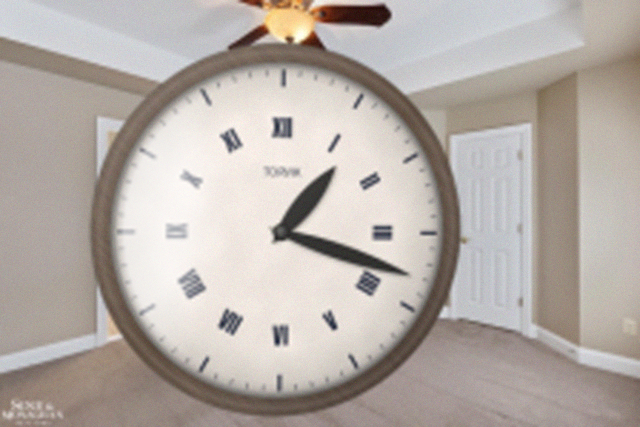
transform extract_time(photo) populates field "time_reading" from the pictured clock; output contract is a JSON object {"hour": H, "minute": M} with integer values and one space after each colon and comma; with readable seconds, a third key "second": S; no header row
{"hour": 1, "minute": 18}
